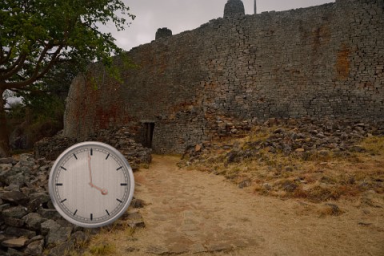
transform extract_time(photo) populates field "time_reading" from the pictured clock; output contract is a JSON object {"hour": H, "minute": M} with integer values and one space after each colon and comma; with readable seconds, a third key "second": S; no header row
{"hour": 3, "minute": 59}
